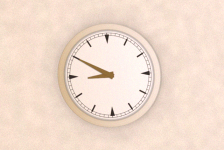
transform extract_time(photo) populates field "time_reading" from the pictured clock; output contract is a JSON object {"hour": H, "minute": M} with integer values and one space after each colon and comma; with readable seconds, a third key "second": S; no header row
{"hour": 8, "minute": 50}
